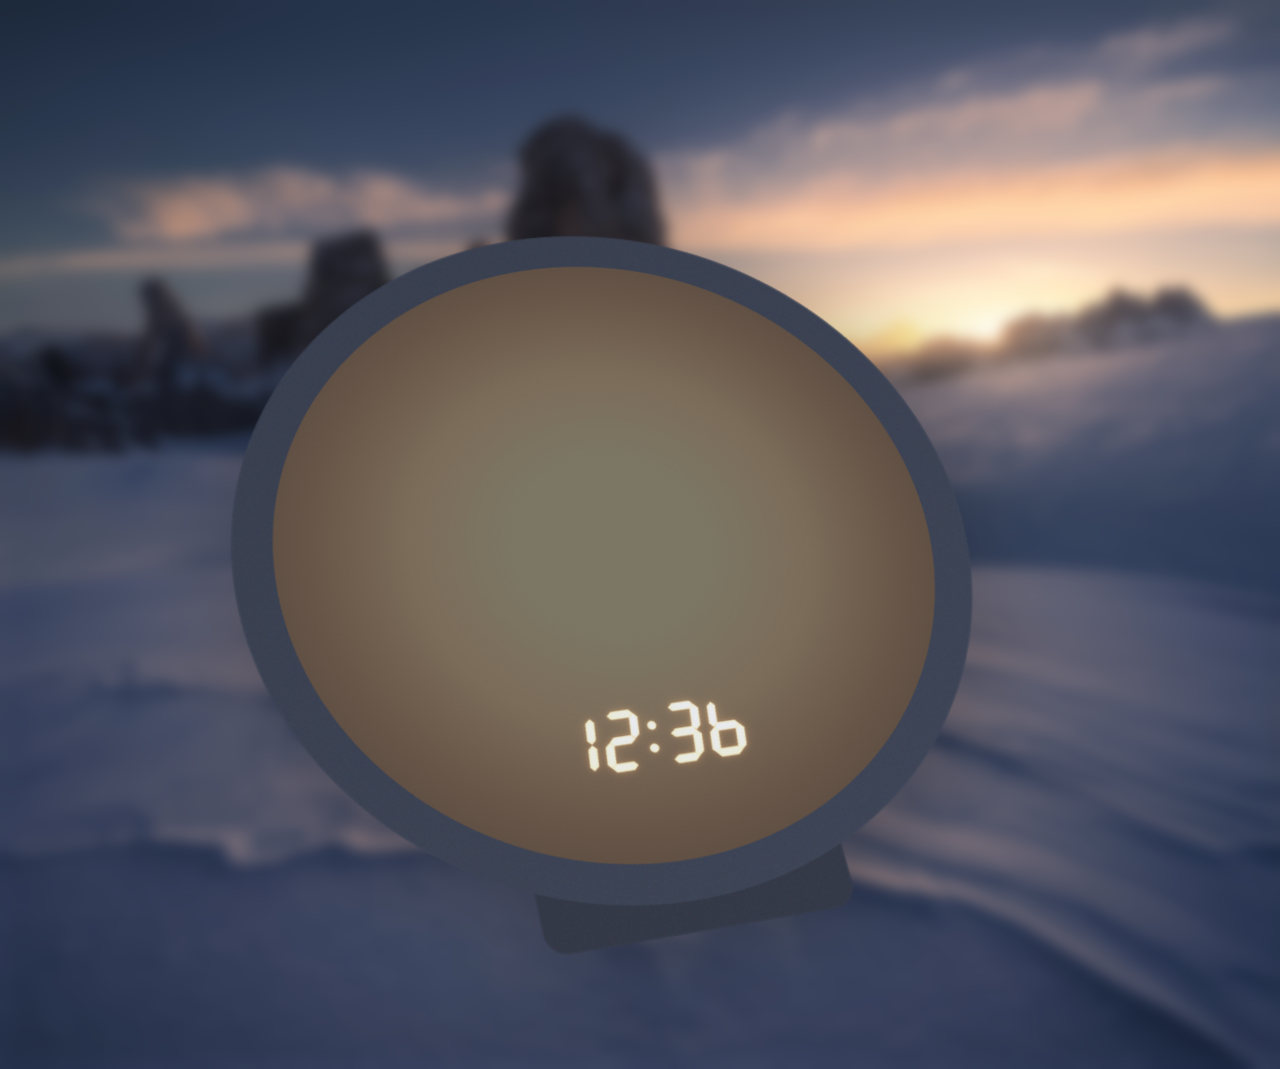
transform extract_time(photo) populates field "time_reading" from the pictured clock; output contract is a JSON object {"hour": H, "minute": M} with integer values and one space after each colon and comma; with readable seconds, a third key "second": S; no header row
{"hour": 12, "minute": 36}
